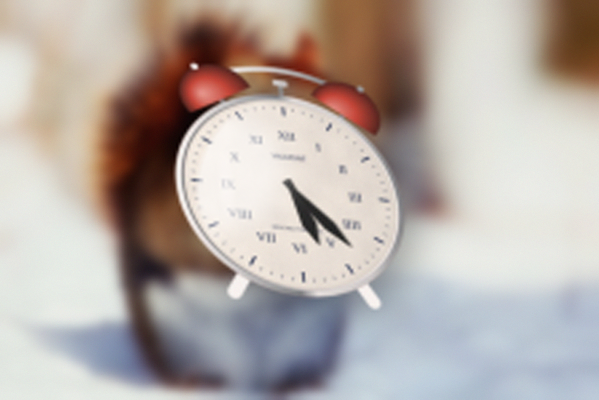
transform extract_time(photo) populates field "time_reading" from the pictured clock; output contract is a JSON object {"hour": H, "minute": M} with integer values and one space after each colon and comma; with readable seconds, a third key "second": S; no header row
{"hour": 5, "minute": 23}
